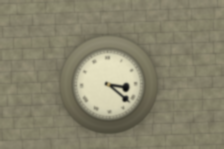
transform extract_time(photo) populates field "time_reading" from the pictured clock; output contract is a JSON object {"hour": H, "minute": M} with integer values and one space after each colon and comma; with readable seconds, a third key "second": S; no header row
{"hour": 3, "minute": 22}
